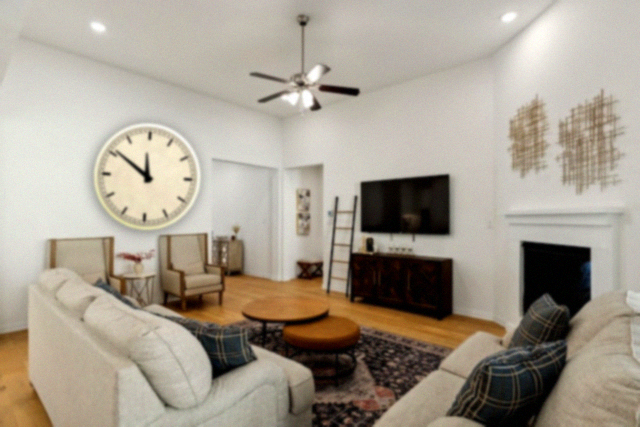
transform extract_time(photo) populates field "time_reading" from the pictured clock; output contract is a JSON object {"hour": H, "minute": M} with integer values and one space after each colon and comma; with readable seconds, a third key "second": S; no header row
{"hour": 11, "minute": 51}
